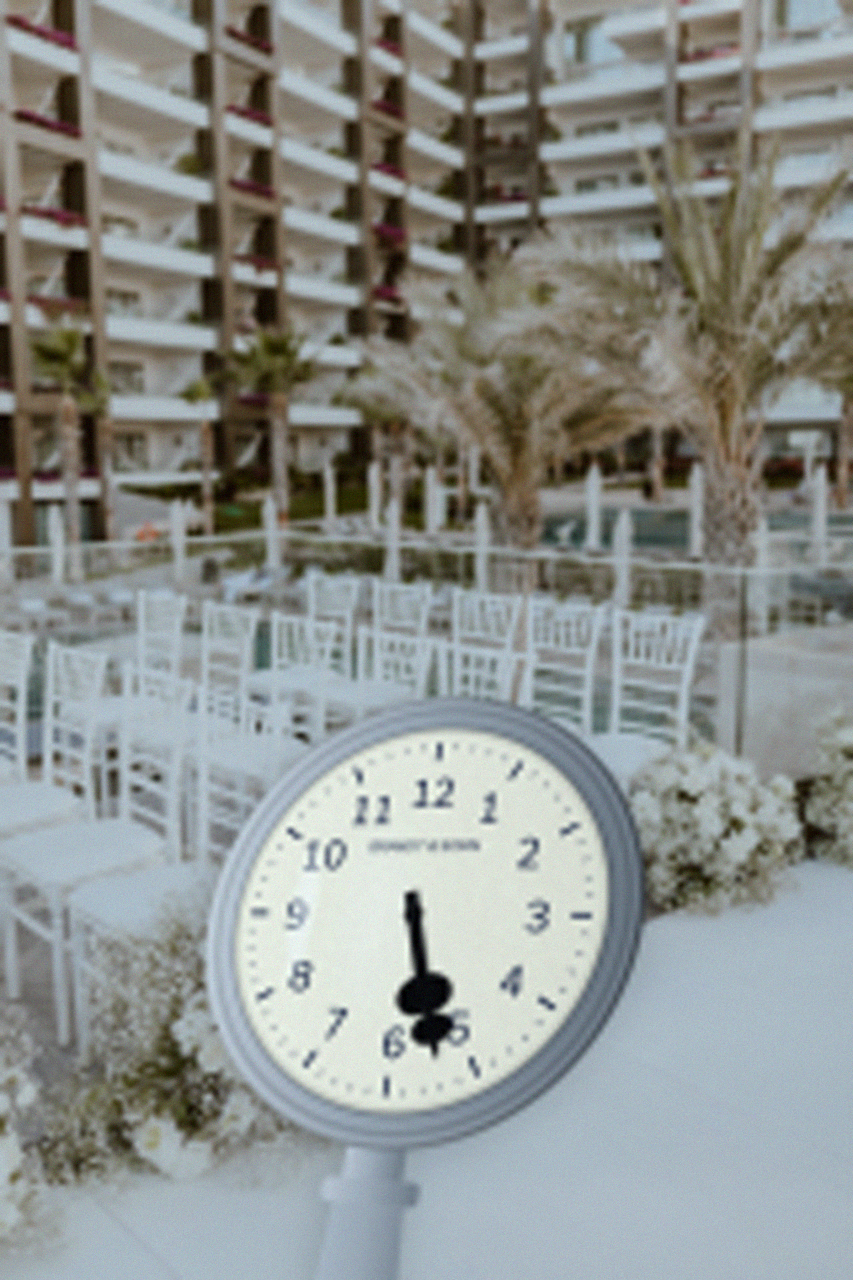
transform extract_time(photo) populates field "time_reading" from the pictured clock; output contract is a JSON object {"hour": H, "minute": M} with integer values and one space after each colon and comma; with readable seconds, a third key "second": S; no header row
{"hour": 5, "minute": 27}
